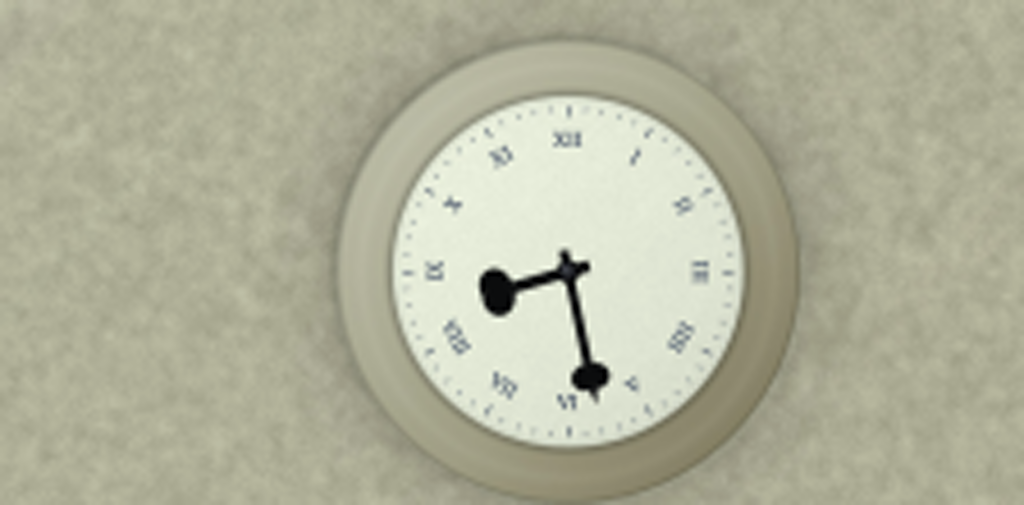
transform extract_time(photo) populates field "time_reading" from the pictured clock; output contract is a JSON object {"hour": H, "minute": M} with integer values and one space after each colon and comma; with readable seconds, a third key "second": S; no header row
{"hour": 8, "minute": 28}
